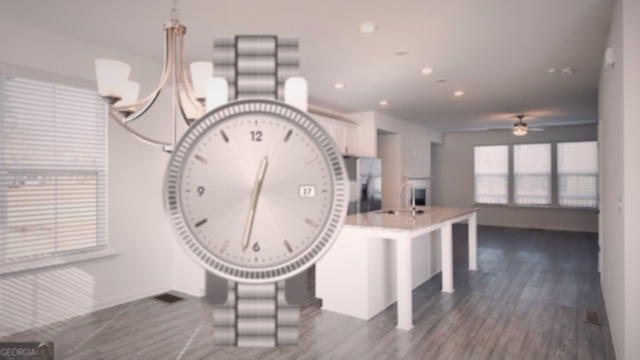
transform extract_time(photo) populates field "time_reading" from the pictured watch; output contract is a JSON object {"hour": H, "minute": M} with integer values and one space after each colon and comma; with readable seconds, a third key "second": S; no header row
{"hour": 12, "minute": 32}
